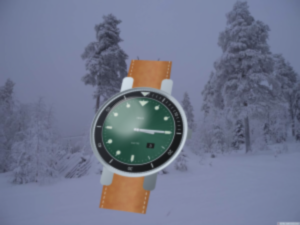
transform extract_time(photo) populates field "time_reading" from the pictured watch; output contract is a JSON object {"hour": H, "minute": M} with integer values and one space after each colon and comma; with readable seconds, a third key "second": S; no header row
{"hour": 3, "minute": 15}
